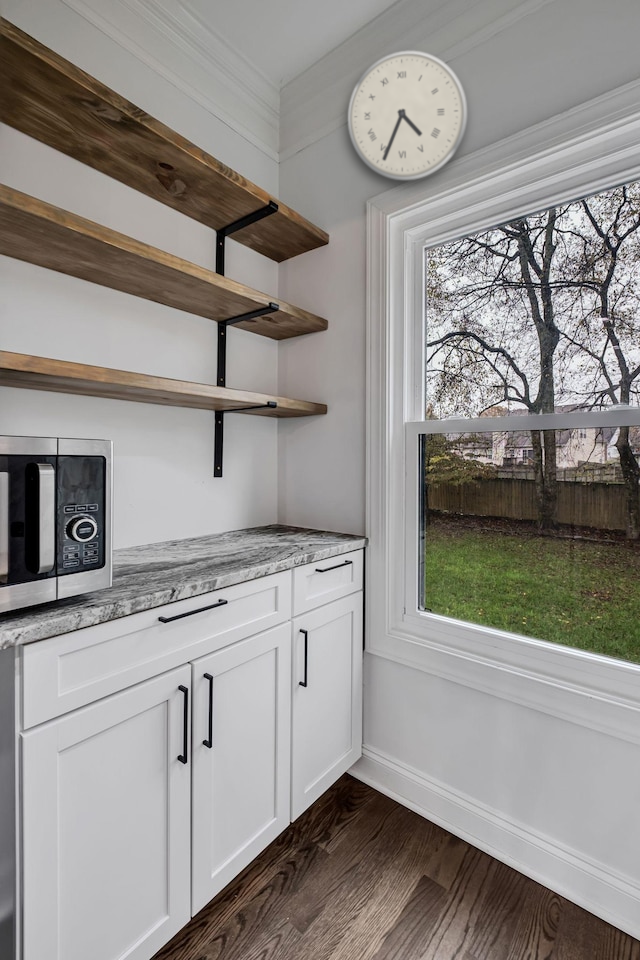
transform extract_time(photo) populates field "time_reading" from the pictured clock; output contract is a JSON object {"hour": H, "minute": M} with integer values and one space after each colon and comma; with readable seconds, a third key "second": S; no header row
{"hour": 4, "minute": 34}
